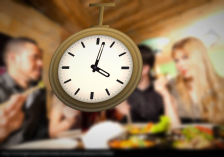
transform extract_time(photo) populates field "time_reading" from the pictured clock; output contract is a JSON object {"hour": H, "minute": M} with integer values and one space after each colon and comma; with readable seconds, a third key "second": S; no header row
{"hour": 4, "minute": 2}
